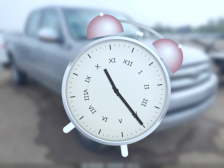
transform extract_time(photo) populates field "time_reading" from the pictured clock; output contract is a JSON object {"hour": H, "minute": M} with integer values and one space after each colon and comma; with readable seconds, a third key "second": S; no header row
{"hour": 10, "minute": 20}
